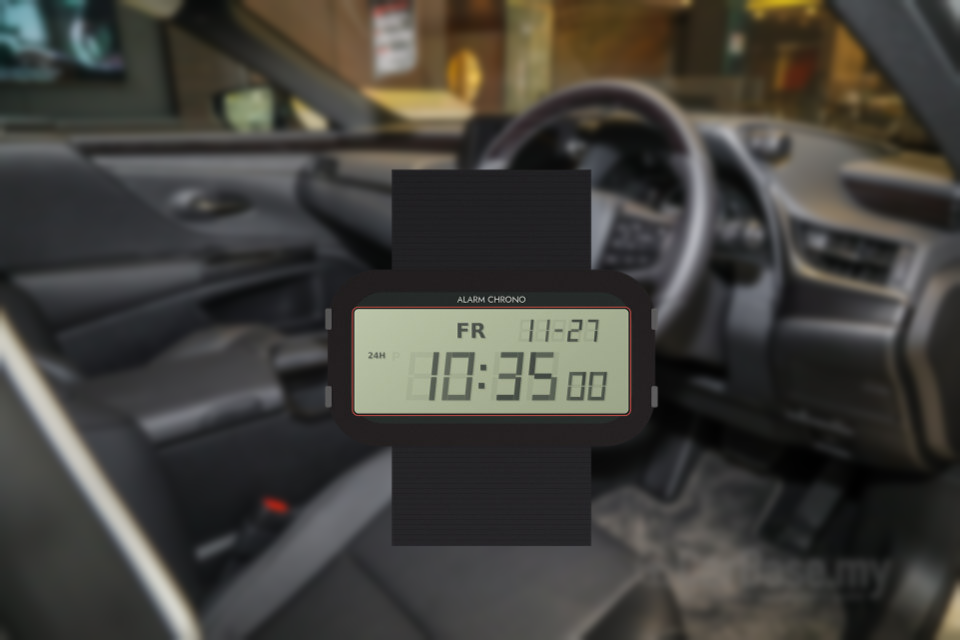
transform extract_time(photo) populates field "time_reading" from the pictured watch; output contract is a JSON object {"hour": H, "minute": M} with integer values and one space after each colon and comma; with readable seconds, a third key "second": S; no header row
{"hour": 10, "minute": 35, "second": 0}
